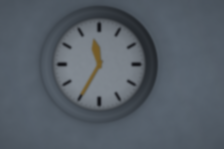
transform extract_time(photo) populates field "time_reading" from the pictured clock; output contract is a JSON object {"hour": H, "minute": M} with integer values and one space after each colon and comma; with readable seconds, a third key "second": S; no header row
{"hour": 11, "minute": 35}
